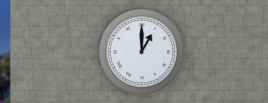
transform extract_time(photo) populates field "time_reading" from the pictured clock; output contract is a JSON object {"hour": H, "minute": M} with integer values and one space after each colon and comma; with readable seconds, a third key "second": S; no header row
{"hour": 1, "minute": 0}
